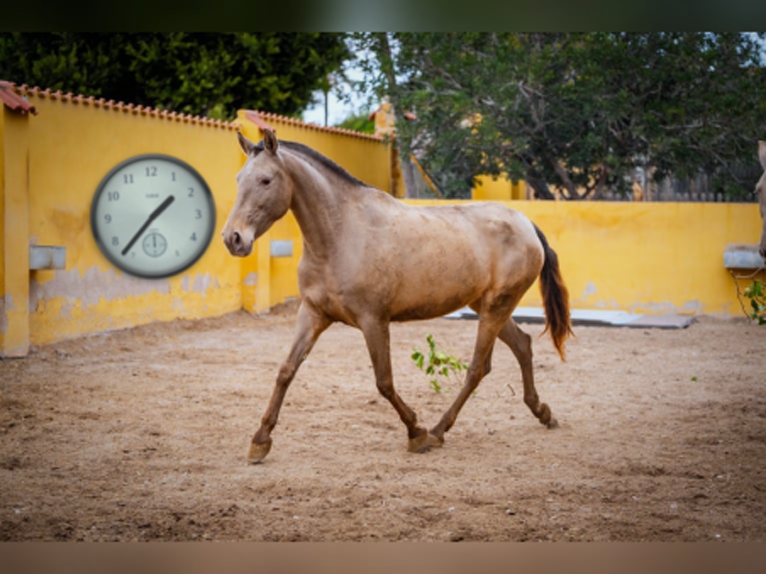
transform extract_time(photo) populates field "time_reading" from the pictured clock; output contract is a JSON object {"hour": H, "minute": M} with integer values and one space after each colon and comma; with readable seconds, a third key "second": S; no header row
{"hour": 1, "minute": 37}
